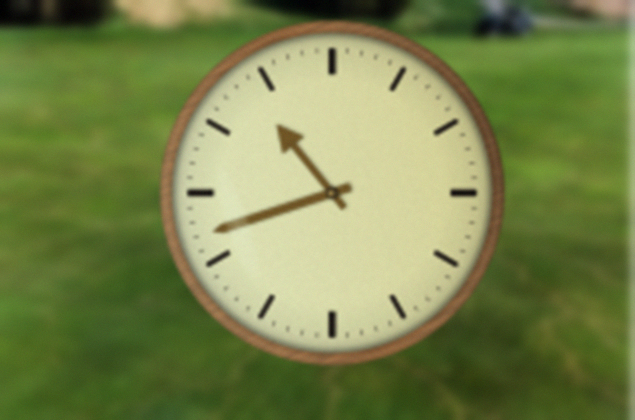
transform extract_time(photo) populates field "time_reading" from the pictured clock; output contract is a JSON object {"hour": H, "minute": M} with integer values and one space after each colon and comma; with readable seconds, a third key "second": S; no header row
{"hour": 10, "minute": 42}
